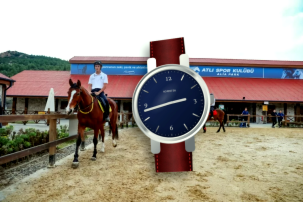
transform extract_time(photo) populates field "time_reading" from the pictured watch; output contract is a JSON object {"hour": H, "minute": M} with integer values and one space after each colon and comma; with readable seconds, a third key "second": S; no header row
{"hour": 2, "minute": 43}
